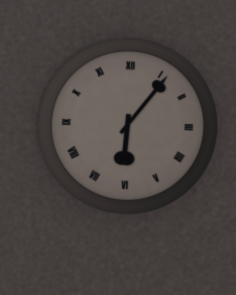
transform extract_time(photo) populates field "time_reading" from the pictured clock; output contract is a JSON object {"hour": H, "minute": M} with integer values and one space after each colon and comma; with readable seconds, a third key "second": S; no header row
{"hour": 6, "minute": 6}
